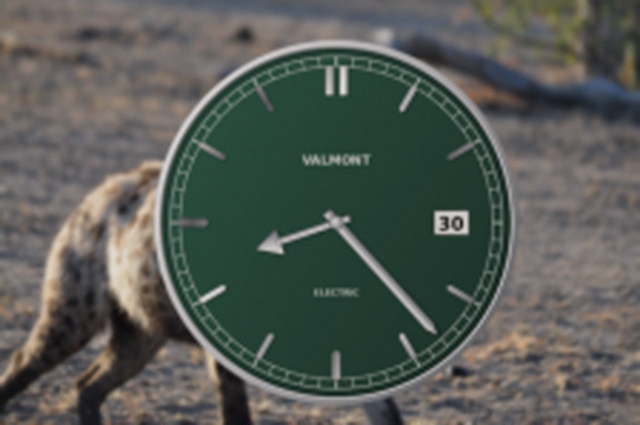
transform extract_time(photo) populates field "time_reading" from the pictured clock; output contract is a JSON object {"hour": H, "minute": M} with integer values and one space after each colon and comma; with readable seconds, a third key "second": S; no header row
{"hour": 8, "minute": 23}
